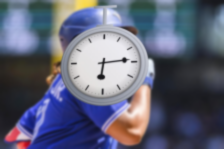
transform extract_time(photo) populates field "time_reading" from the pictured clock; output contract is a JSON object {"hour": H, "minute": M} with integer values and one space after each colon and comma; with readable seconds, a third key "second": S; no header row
{"hour": 6, "minute": 14}
